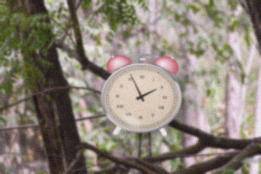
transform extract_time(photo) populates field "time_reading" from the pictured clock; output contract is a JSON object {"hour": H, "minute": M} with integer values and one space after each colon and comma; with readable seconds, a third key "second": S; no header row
{"hour": 1, "minute": 56}
